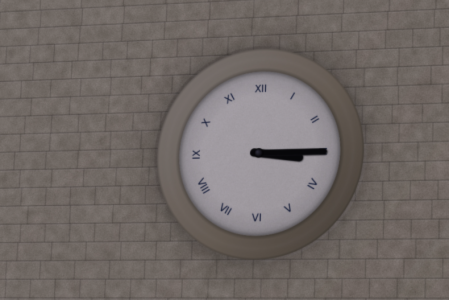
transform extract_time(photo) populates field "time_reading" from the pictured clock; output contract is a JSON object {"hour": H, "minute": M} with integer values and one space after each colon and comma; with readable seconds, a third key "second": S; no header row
{"hour": 3, "minute": 15}
